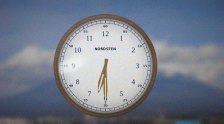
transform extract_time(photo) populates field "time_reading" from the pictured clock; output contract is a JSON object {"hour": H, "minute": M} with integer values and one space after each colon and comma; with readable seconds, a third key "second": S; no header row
{"hour": 6, "minute": 30}
